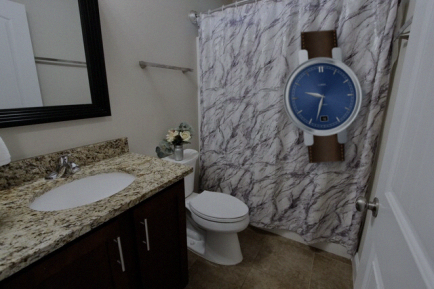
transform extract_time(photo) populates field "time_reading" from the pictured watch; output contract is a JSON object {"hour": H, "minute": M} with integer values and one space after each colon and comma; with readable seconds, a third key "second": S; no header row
{"hour": 9, "minute": 33}
